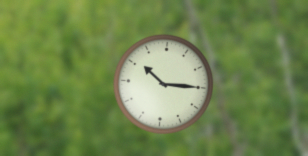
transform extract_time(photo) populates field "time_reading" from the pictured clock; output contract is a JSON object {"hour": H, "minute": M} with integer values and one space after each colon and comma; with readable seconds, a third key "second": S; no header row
{"hour": 10, "minute": 15}
